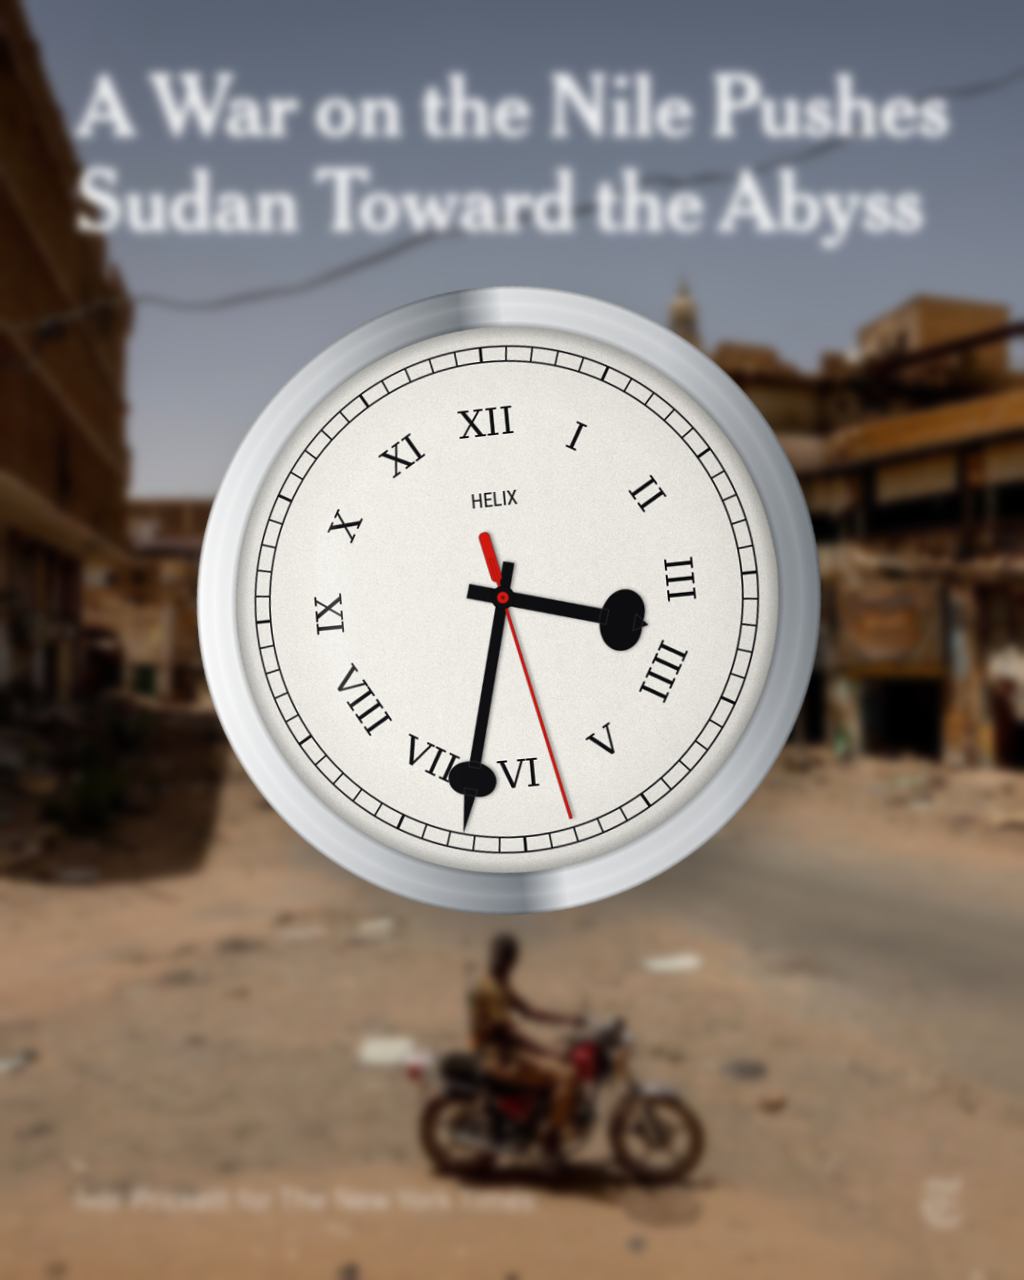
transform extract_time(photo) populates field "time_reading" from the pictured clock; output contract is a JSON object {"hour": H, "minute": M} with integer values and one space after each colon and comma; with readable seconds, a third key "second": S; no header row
{"hour": 3, "minute": 32, "second": 28}
